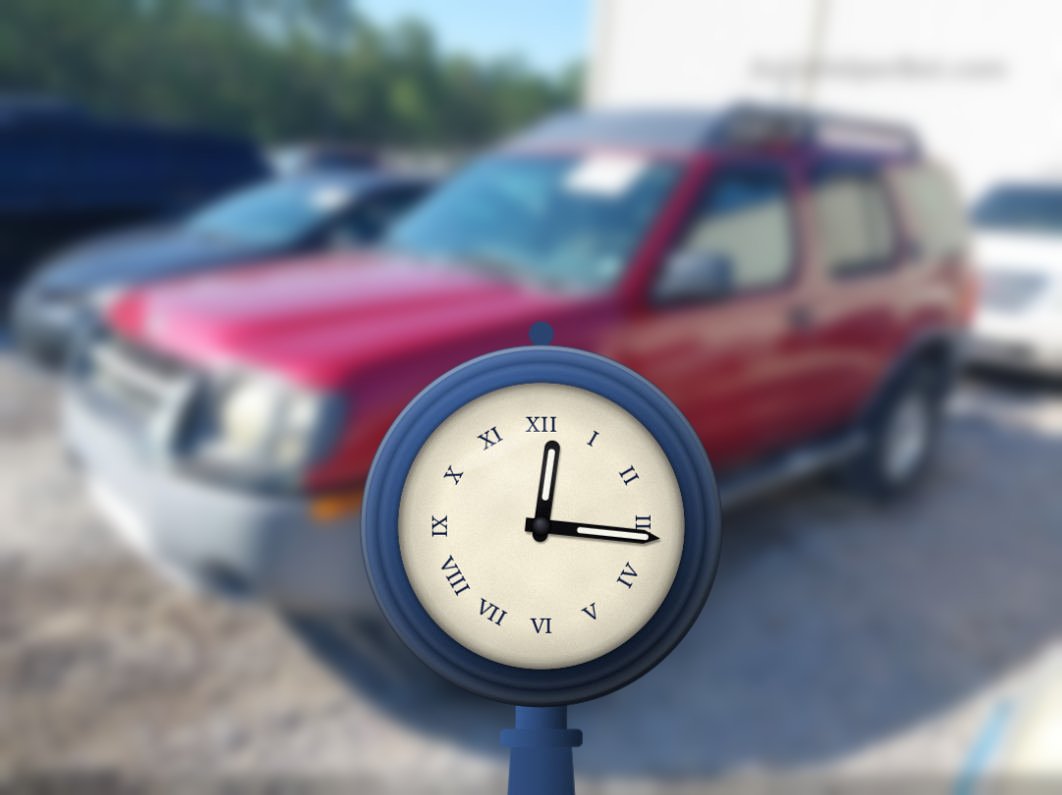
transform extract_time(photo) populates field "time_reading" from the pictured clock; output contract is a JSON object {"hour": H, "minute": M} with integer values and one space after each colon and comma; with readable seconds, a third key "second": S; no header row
{"hour": 12, "minute": 16}
